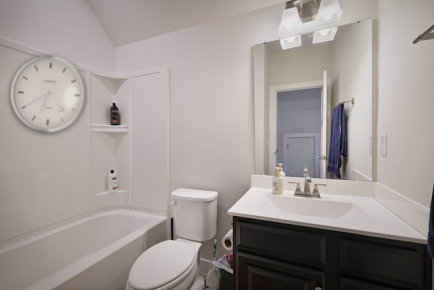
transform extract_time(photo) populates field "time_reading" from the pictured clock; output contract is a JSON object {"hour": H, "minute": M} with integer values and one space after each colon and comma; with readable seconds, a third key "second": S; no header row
{"hour": 6, "minute": 40}
